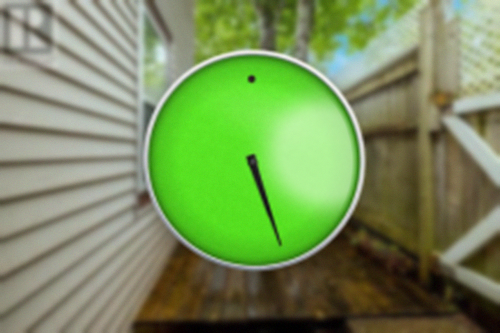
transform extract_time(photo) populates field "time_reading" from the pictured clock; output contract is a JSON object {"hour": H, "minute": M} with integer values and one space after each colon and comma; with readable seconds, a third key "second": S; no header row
{"hour": 5, "minute": 27}
